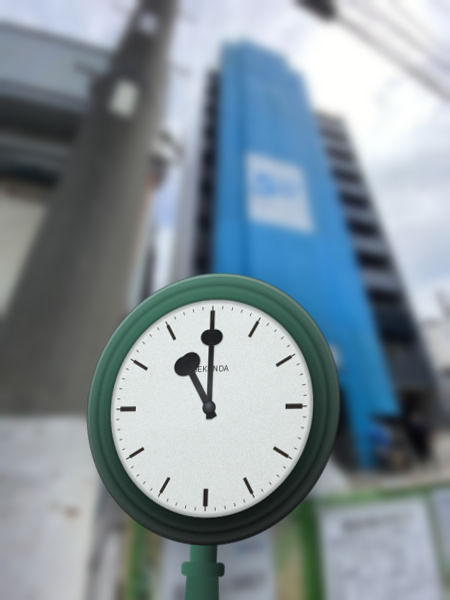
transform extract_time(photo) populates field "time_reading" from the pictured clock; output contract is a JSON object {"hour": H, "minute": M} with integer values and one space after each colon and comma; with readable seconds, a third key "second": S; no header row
{"hour": 11, "minute": 0}
